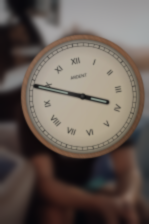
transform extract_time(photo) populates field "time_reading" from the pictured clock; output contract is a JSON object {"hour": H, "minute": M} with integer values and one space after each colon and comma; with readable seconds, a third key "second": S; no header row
{"hour": 3, "minute": 49}
